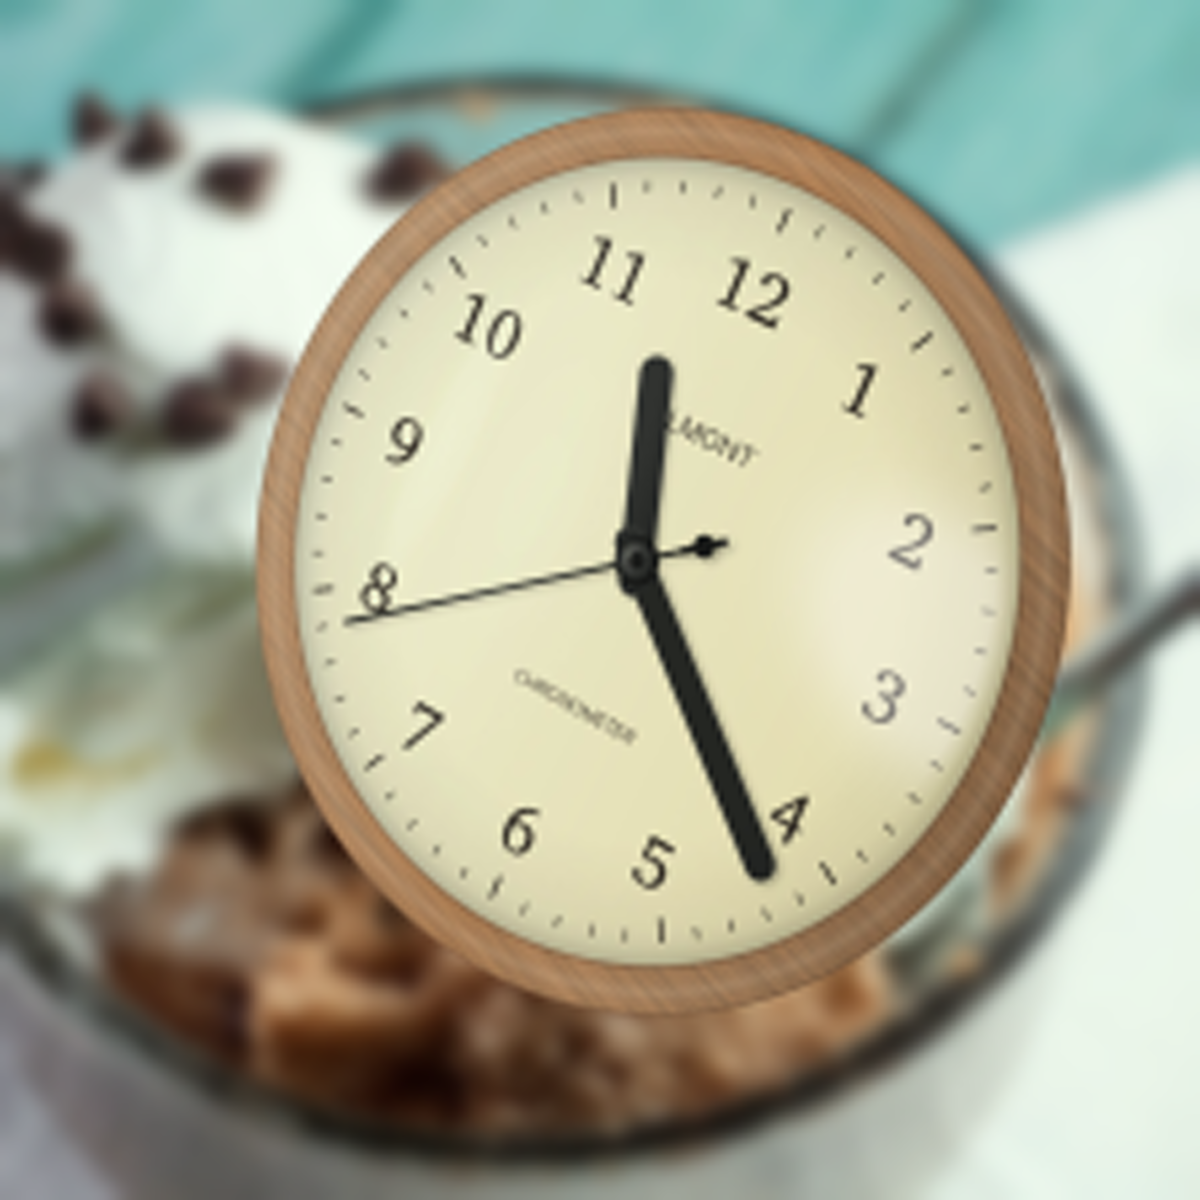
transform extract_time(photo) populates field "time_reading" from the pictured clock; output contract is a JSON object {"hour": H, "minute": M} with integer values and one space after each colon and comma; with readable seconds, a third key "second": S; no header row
{"hour": 11, "minute": 21, "second": 39}
